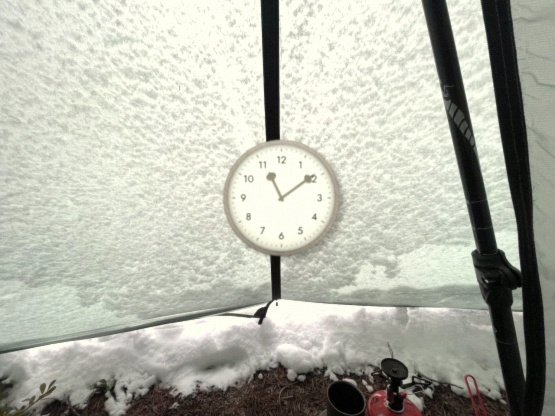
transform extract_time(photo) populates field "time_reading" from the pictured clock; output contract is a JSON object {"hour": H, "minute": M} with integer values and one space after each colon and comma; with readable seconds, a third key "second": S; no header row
{"hour": 11, "minute": 9}
